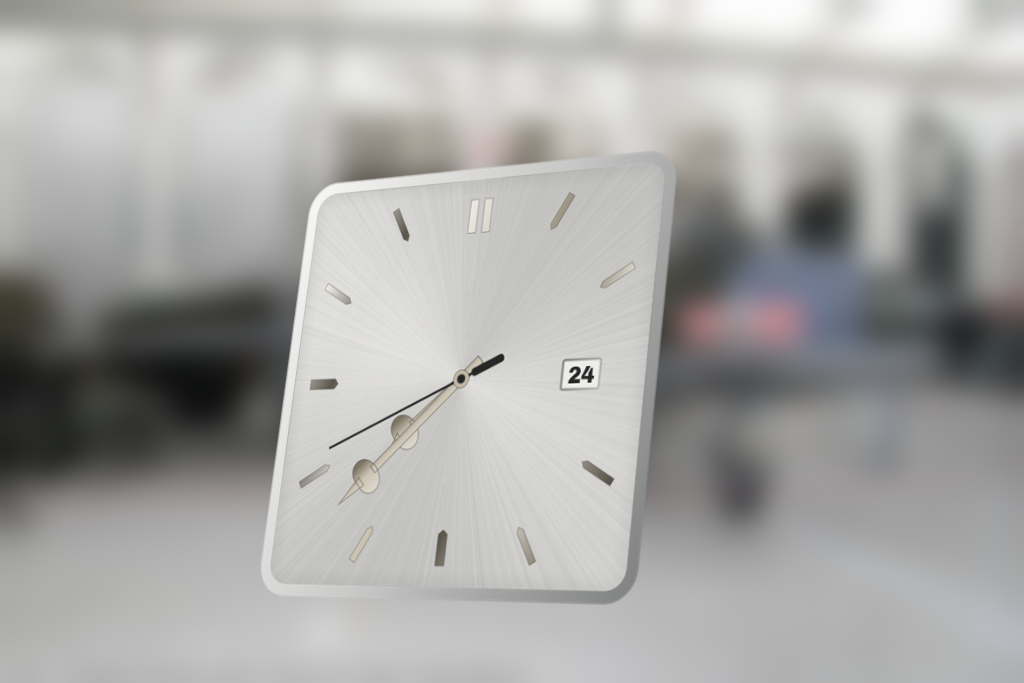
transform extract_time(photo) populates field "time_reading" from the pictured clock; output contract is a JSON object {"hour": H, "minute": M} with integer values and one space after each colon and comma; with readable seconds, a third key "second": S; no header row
{"hour": 7, "minute": 37, "second": 41}
